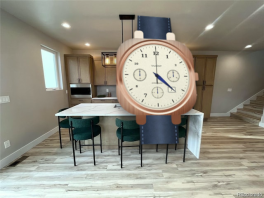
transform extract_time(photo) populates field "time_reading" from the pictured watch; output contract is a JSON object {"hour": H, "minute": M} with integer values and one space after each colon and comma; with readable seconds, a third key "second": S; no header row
{"hour": 4, "minute": 22}
